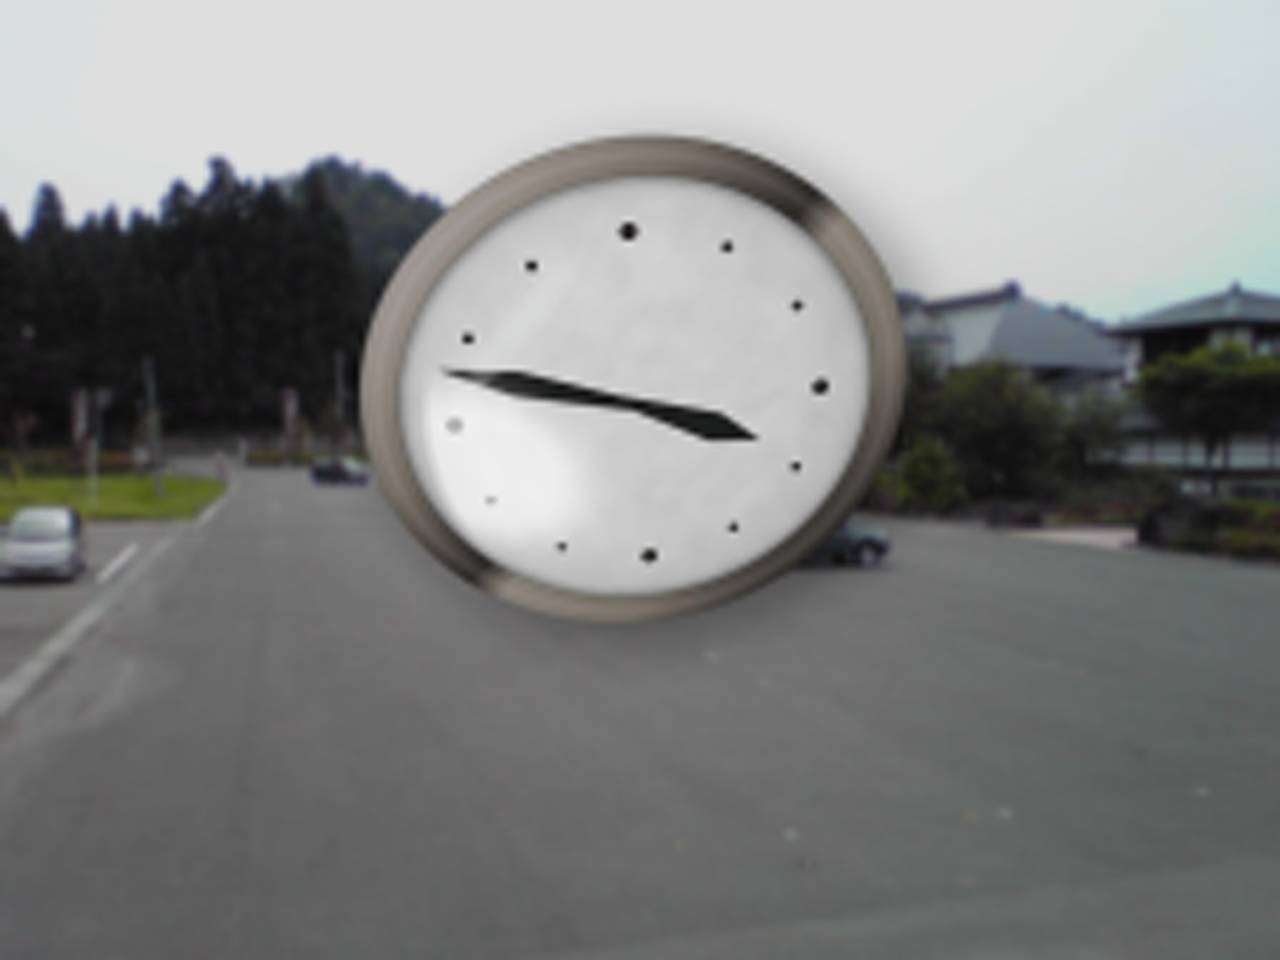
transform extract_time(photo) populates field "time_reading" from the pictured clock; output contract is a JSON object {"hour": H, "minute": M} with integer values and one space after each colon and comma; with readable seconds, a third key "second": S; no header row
{"hour": 3, "minute": 48}
